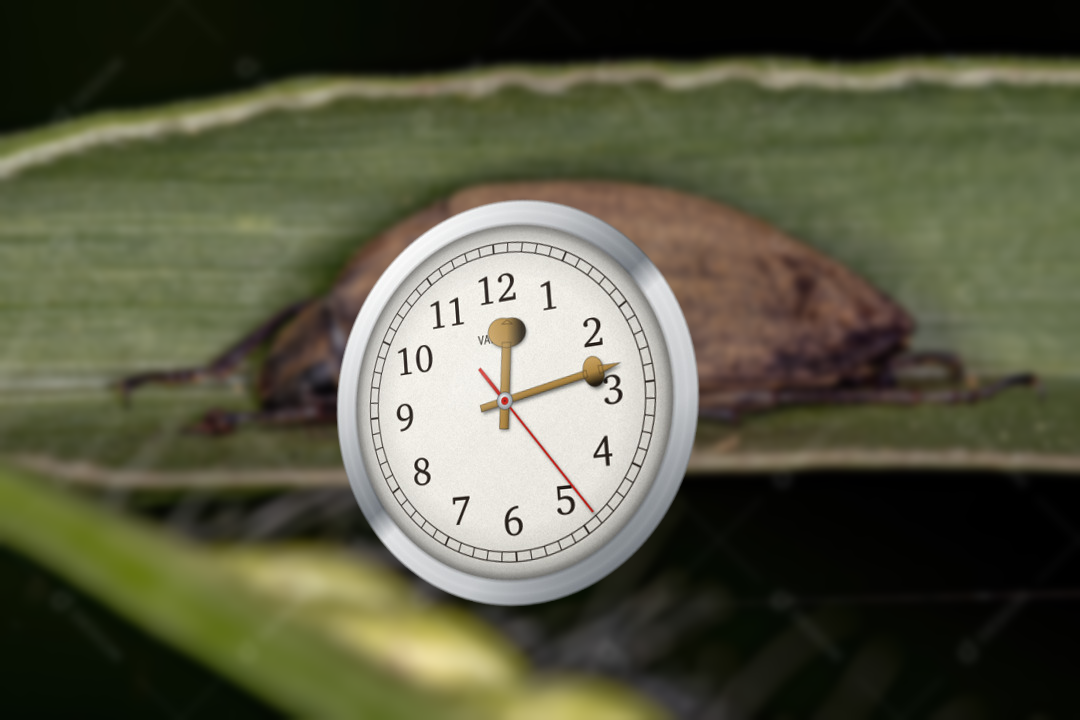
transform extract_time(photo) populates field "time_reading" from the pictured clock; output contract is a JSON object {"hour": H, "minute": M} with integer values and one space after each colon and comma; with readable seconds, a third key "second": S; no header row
{"hour": 12, "minute": 13, "second": 24}
